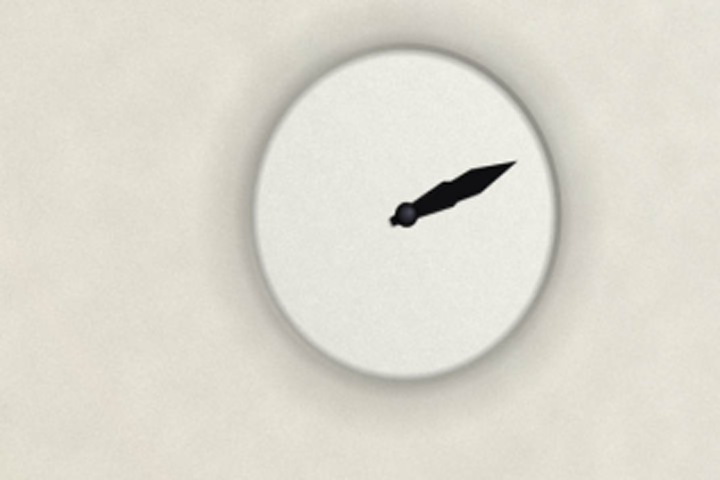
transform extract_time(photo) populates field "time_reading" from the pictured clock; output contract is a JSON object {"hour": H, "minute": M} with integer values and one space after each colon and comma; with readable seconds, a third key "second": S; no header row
{"hour": 2, "minute": 11}
